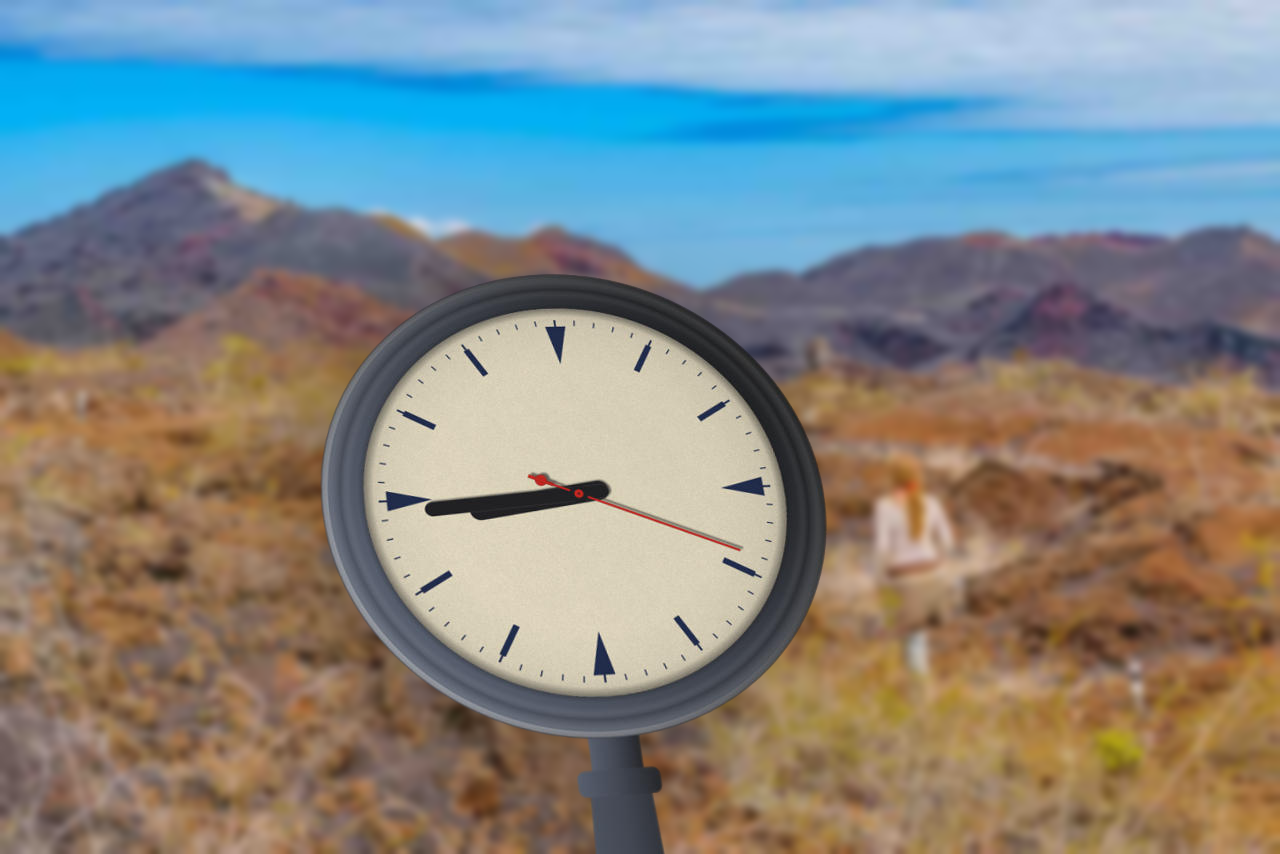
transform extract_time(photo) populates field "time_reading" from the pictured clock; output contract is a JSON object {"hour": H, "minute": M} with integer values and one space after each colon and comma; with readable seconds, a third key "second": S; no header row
{"hour": 8, "minute": 44, "second": 19}
